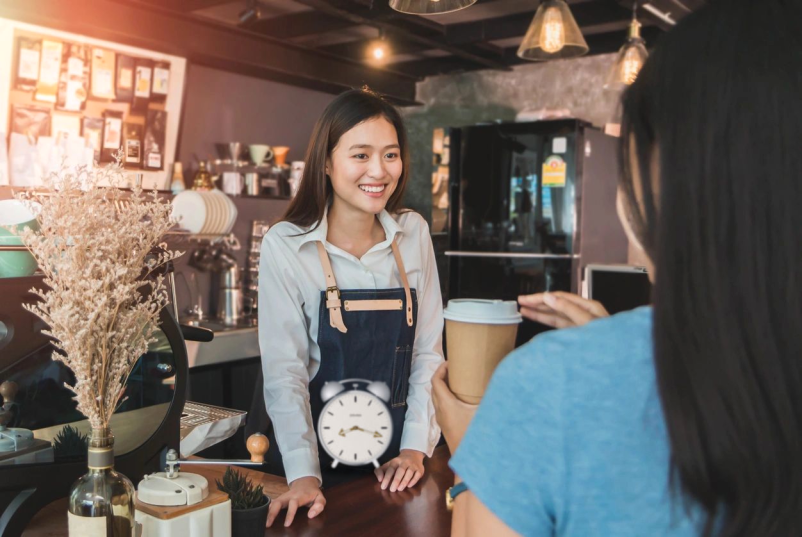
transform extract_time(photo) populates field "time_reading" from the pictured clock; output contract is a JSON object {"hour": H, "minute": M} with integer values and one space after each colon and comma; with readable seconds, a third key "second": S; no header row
{"hour": 8, "minute": 18}
